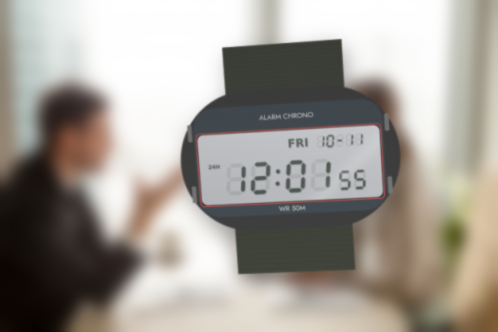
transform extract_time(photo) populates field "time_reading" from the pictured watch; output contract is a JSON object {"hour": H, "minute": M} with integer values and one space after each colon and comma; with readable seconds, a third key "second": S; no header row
{"hour": 12, "minute": 1, "second": 55}
